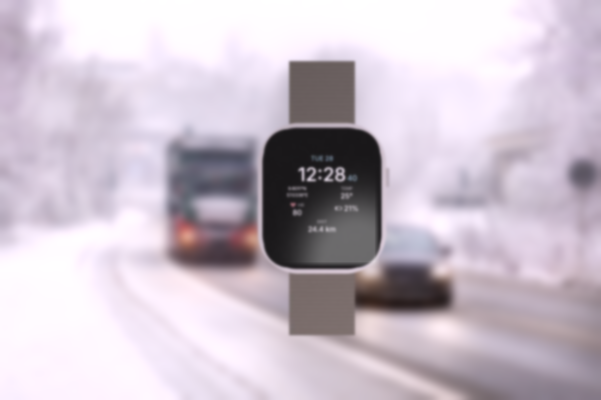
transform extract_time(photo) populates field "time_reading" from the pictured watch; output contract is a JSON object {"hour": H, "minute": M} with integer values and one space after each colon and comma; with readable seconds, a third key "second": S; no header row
{"hour": 12, "minute": 28}
